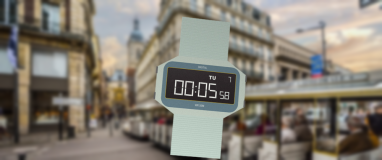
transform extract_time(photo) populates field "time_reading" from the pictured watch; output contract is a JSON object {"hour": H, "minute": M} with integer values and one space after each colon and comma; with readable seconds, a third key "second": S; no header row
{"hour": 0, "minute": 5, "second": 58}
